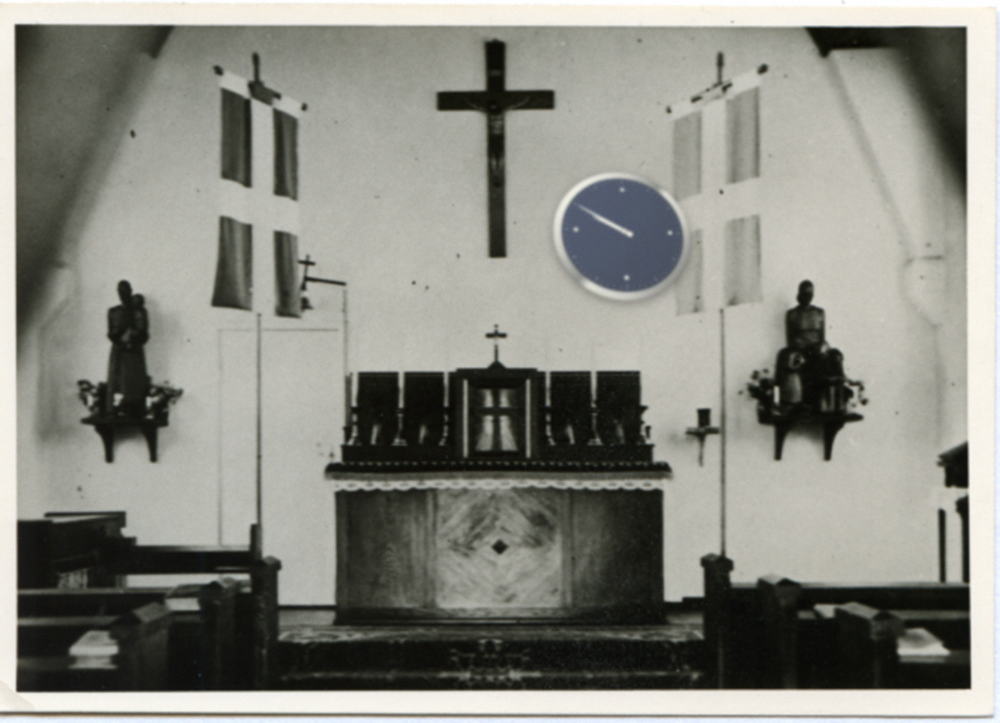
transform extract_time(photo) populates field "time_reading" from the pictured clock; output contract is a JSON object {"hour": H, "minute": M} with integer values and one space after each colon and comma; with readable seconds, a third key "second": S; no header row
{"hour": 9, "minute": 50}
